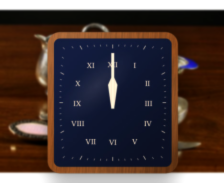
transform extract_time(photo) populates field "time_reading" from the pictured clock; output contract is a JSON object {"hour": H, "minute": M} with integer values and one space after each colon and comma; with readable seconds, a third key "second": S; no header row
{"hour": 12, "minute": 0}
